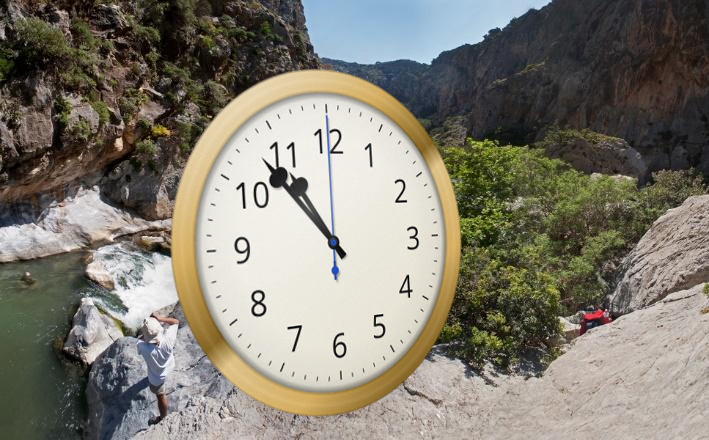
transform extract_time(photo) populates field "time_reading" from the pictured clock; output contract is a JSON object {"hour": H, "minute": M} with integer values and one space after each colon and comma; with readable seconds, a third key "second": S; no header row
{"hour": 10, "minute": 53, "second": 0}
